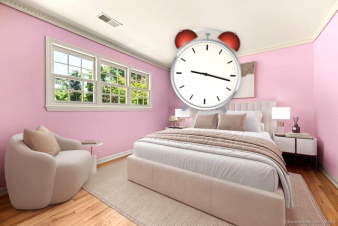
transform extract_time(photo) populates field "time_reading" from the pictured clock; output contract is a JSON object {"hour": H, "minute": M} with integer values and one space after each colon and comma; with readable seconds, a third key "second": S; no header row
{"hour": 9, "minute": 17}
